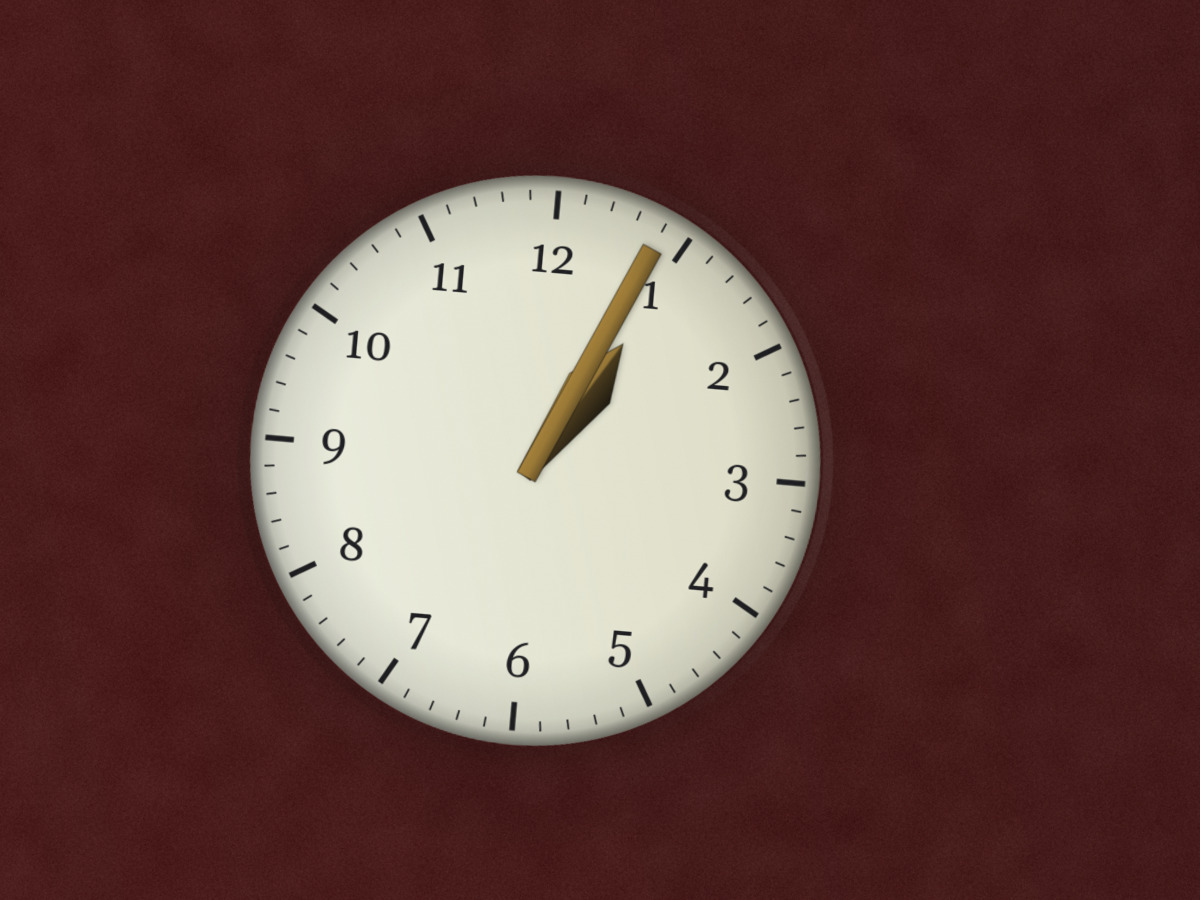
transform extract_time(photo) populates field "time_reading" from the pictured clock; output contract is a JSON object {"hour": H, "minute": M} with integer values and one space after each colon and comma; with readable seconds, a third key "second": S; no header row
{"hour": 1, "minute": 4}
